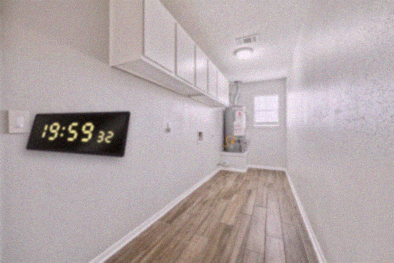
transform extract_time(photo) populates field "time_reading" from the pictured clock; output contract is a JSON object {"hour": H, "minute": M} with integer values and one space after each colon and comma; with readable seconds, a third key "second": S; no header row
{"hour": 19, "minute": 59, "second": 32}
